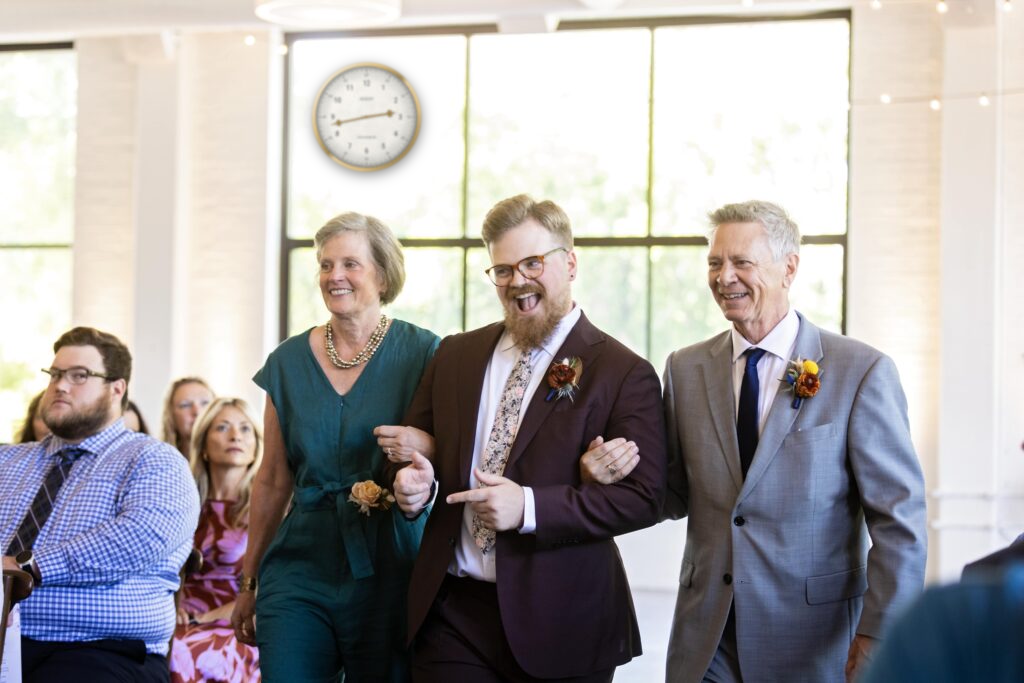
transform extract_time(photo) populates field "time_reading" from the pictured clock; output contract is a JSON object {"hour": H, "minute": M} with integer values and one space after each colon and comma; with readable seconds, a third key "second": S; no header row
{"hour": 2, "minute": 43}
